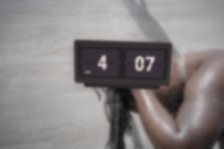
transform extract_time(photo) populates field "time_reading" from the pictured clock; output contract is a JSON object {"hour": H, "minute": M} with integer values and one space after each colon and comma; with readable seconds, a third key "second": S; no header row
{"hour": 4, "minute": 7}
